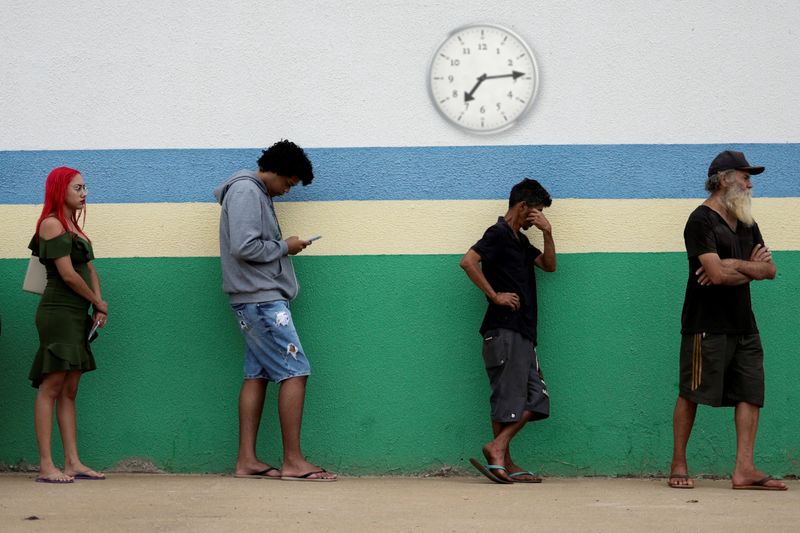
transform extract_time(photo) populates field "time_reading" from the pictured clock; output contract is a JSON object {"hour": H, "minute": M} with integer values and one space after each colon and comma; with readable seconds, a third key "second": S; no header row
{"hour": 7, "minute": 14}
